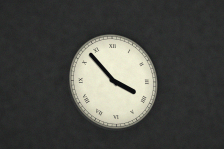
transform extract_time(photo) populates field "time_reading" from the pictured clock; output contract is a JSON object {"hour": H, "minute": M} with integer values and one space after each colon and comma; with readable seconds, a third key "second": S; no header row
{"hour": 3, "minute": 53}
